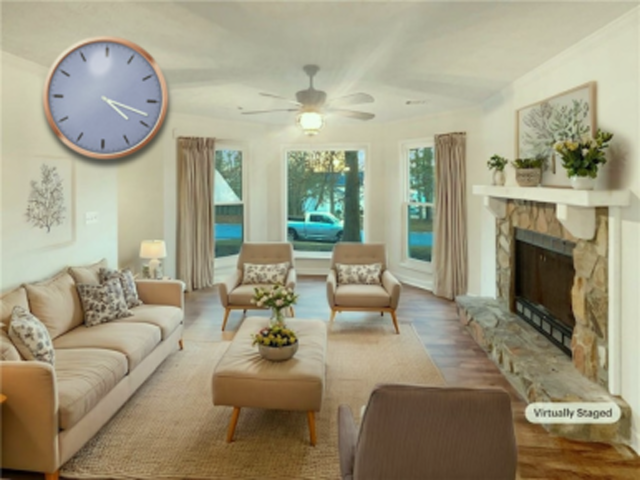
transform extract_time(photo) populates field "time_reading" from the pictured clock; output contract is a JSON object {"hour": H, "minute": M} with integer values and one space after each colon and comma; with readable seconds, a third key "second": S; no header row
{"hour": 4, "minute": 18}
